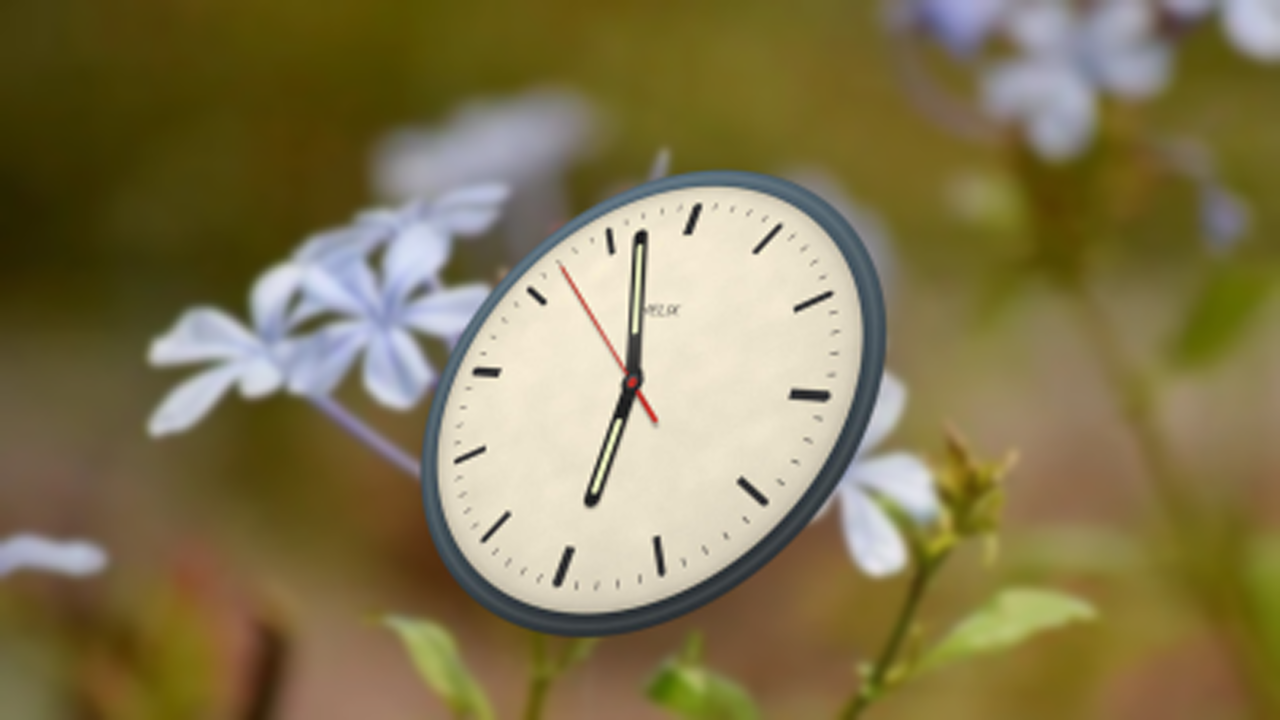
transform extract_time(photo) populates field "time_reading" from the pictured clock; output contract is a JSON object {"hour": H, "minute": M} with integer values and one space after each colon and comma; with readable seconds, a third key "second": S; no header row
{"hour": 5, "minute": 56, "second": 52}
